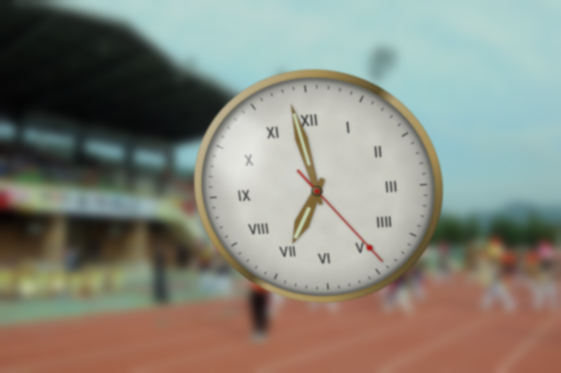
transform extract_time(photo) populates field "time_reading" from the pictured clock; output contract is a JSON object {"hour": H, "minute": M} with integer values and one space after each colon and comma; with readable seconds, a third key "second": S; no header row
{"hour": 6, "minute": 58, "second": 24}
